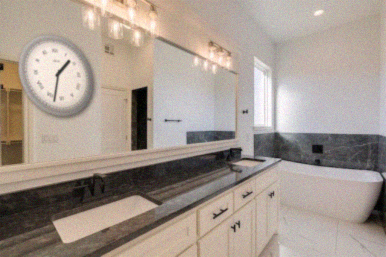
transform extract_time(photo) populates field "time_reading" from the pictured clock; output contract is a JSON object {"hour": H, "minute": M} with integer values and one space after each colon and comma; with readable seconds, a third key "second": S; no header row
{"hour": 1, "minute": 33}
